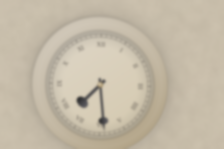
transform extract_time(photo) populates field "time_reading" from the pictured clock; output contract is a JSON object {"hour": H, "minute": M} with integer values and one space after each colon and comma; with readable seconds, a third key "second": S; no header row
{"hour": 7, "minute": 29}
